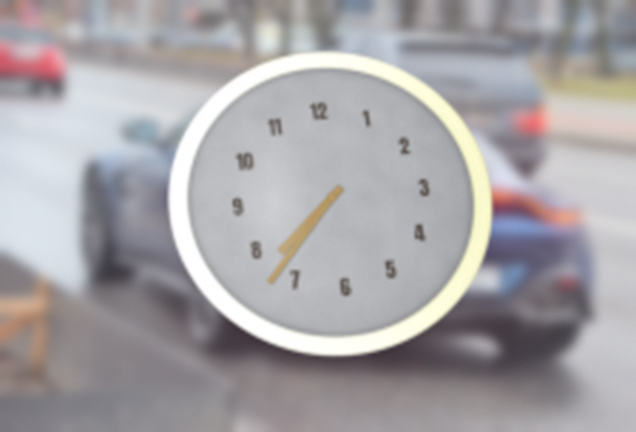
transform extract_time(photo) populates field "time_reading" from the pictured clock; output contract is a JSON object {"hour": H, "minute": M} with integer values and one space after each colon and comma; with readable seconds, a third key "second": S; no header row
{"hour": 7, "minute": 37}
